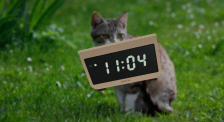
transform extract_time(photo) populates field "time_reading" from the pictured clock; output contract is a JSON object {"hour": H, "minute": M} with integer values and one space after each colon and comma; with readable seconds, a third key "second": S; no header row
{"hour": 11, "minute": 4}
